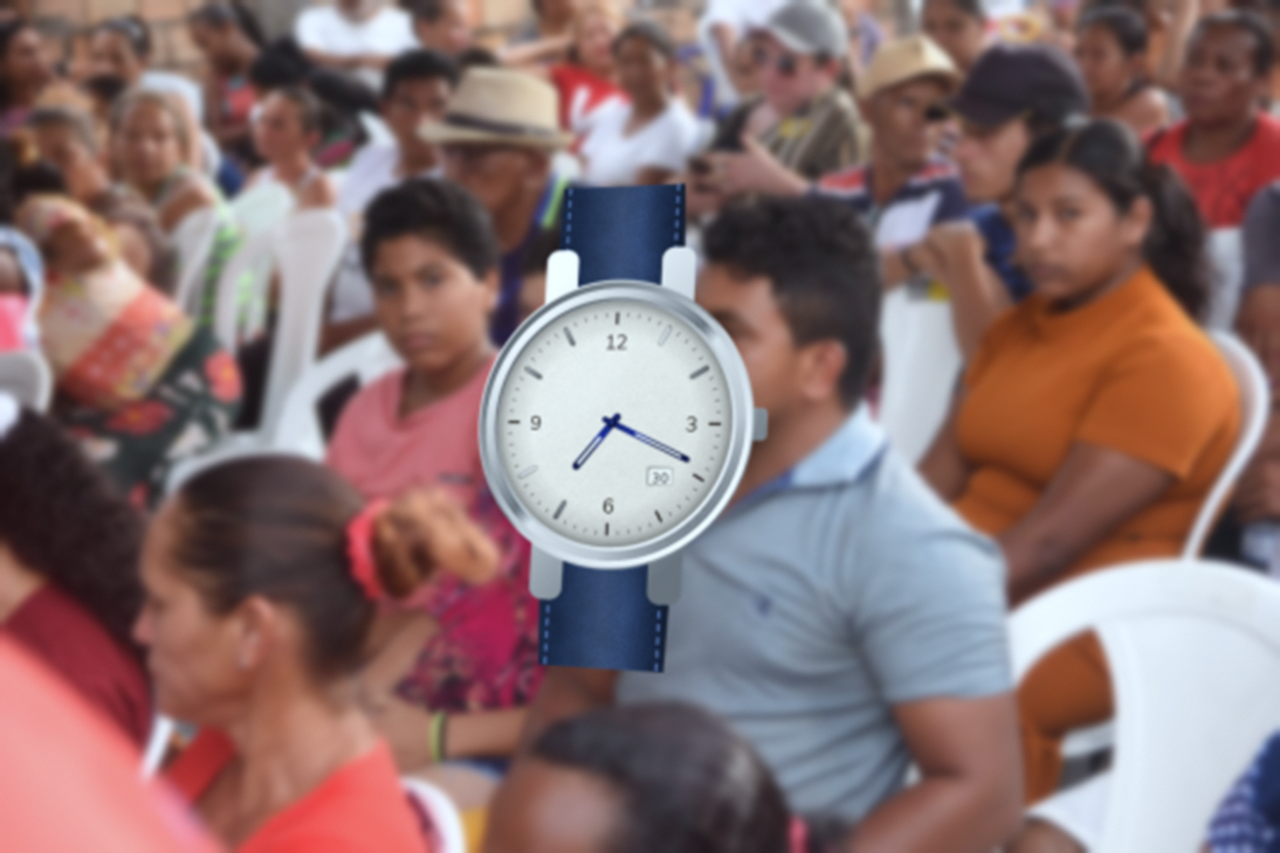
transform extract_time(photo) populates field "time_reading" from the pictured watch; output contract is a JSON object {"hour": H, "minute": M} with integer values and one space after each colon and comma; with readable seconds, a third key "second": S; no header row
{"hour": 7, "minute": 19}
